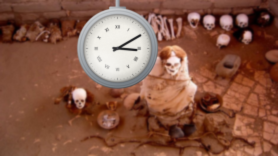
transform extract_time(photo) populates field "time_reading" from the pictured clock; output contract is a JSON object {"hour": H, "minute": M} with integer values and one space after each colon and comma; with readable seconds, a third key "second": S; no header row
{"hour": 3, "minute": 10}
